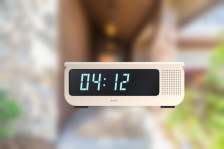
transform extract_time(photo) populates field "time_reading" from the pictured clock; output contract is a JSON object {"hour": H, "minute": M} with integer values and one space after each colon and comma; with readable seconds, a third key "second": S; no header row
{"hour": 4, "minute": 12}
